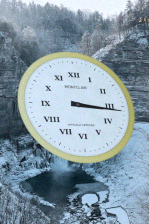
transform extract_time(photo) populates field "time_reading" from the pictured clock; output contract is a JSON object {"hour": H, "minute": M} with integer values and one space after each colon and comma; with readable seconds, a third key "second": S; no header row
{"hour": 3, "minute": 16}
